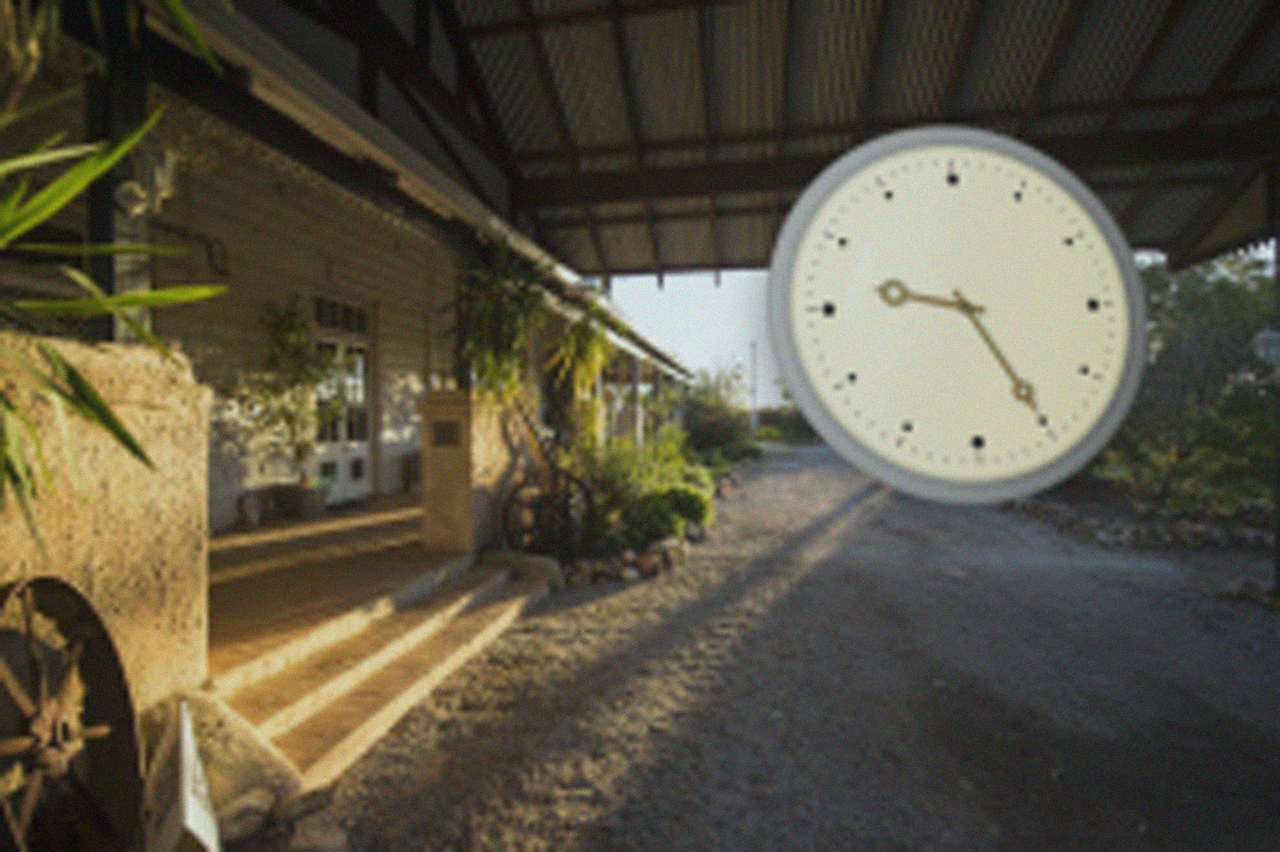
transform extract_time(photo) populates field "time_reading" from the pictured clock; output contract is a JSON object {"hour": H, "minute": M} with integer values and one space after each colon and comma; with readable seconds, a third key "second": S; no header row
{"hour": 9, "minute": 25}
